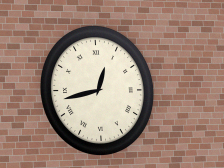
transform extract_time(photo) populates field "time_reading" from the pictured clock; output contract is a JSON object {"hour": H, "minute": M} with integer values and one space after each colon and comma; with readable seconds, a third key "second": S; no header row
{"hour": 12, "minute": 43}
